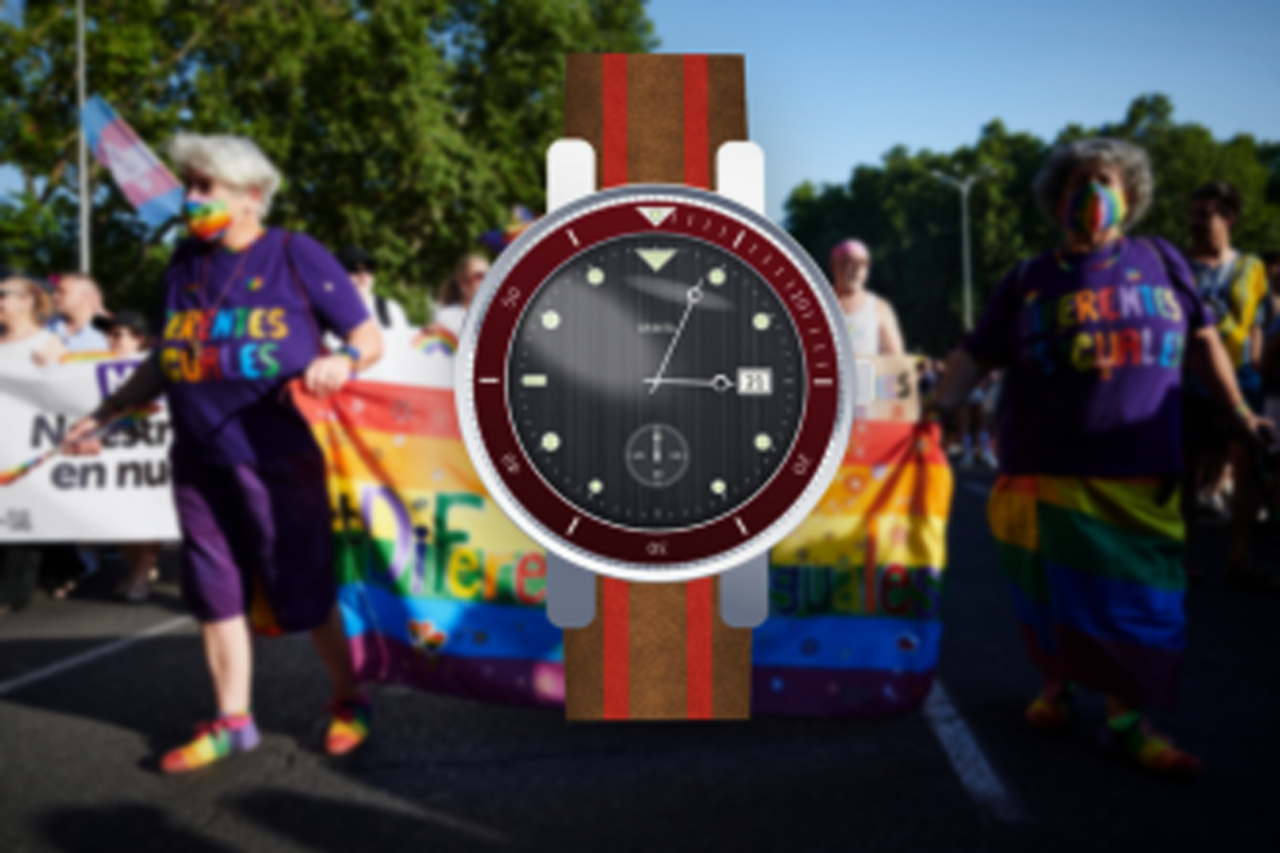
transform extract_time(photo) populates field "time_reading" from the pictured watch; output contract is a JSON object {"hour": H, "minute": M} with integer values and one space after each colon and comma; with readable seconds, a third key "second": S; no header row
{"hour": 3, "minute": 4}
